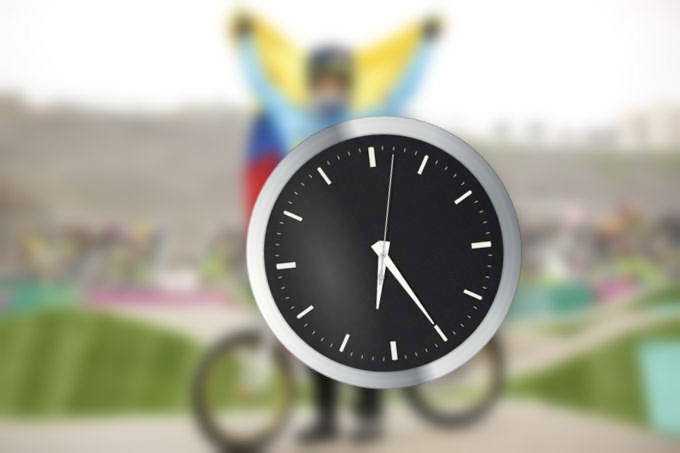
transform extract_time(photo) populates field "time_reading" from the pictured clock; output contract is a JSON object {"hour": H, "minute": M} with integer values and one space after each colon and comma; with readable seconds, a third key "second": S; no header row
{"hour": 6, "minute": 25, "second": 2}
